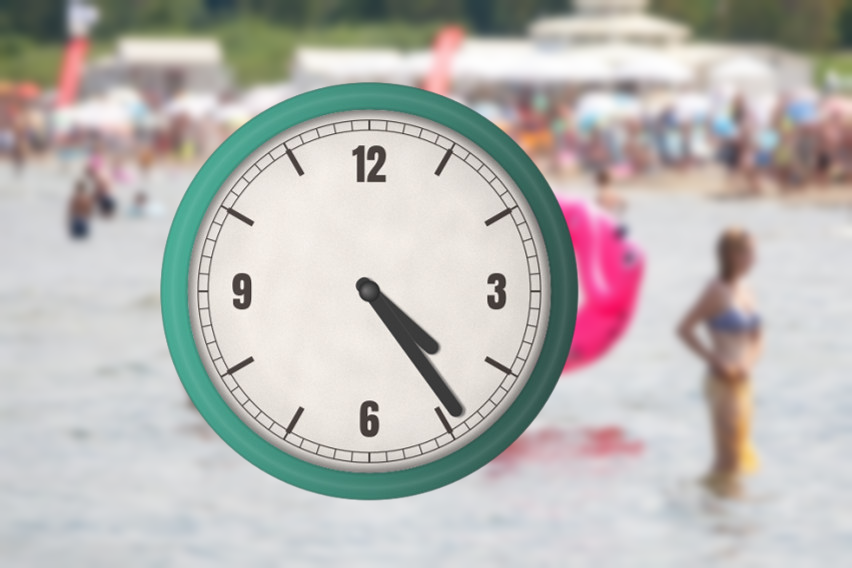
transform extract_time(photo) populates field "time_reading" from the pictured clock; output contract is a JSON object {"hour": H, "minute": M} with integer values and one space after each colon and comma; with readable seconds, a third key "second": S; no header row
{"hour": 4, "minute": 24}
